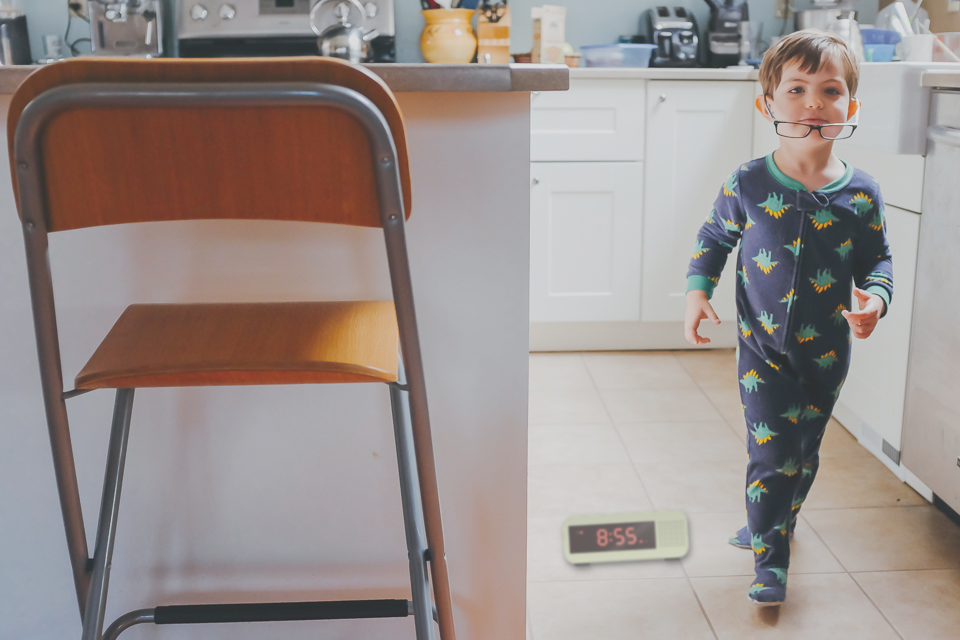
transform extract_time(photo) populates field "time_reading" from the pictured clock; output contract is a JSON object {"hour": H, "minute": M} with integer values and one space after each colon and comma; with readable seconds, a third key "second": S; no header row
{"hour": 8, "minute": 55}
